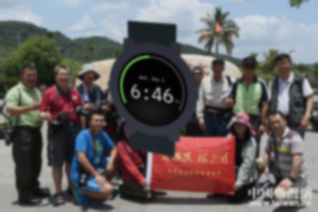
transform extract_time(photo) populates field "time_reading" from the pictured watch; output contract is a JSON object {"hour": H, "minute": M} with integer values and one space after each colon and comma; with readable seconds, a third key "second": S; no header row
{"hour": 6, "minute": 46}
